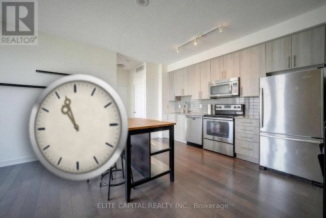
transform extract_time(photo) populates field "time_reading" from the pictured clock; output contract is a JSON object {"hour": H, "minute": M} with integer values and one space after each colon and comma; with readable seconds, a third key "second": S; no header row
{"hour": 10, "minute": 57}
